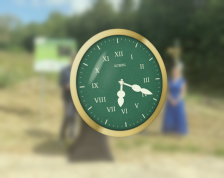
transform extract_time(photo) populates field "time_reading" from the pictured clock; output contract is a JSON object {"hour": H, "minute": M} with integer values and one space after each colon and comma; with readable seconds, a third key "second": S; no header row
{"hour": 6, "minute": 19}
